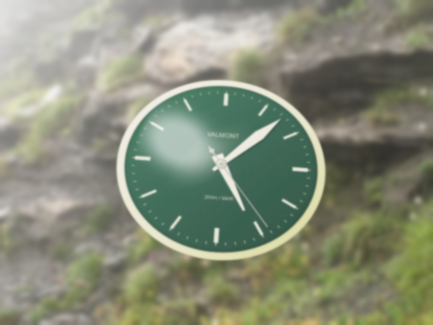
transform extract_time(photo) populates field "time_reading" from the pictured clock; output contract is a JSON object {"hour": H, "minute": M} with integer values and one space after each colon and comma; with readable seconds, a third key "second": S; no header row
{"hour": 5, "minute": 7, "second": 24}
